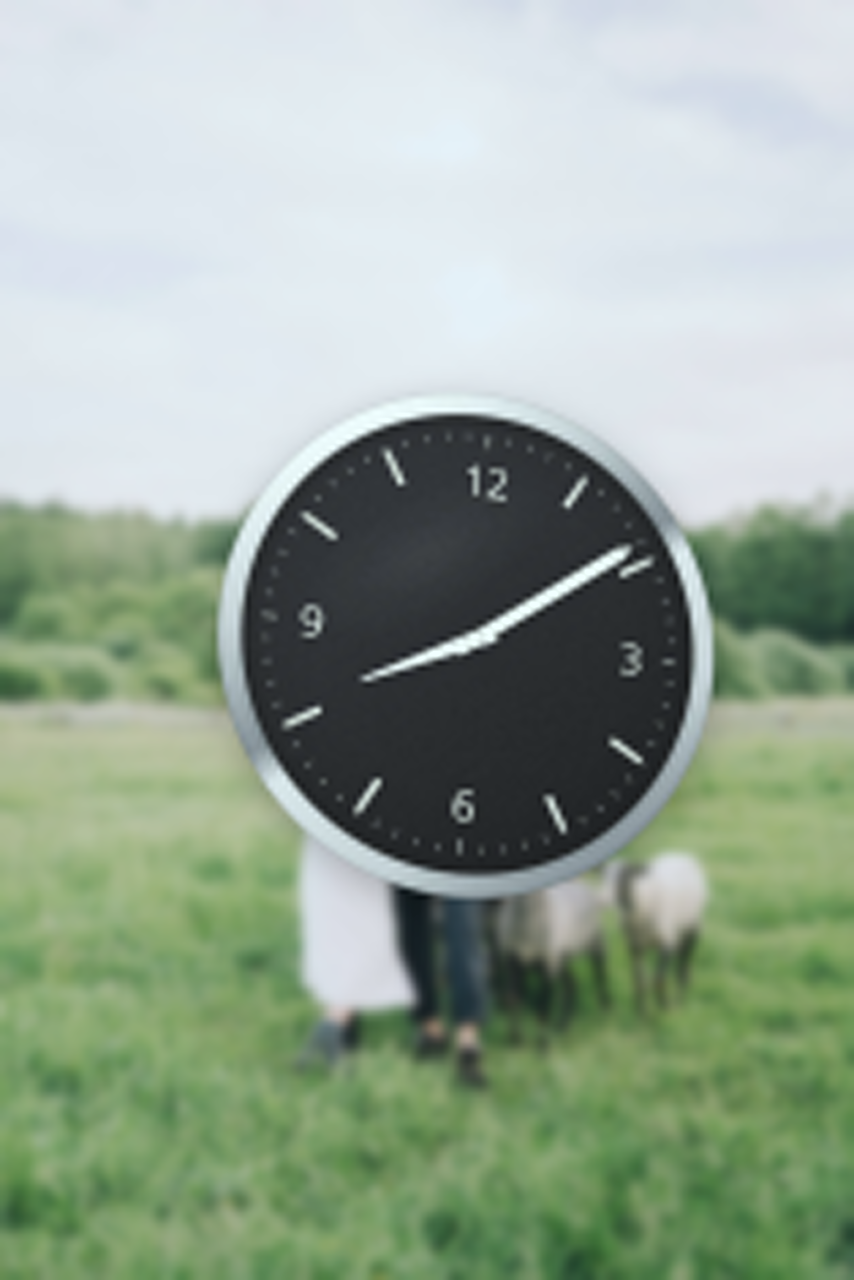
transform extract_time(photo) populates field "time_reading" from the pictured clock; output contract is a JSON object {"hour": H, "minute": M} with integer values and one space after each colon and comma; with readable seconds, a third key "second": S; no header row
{"hour": 8, "minute": 9}
